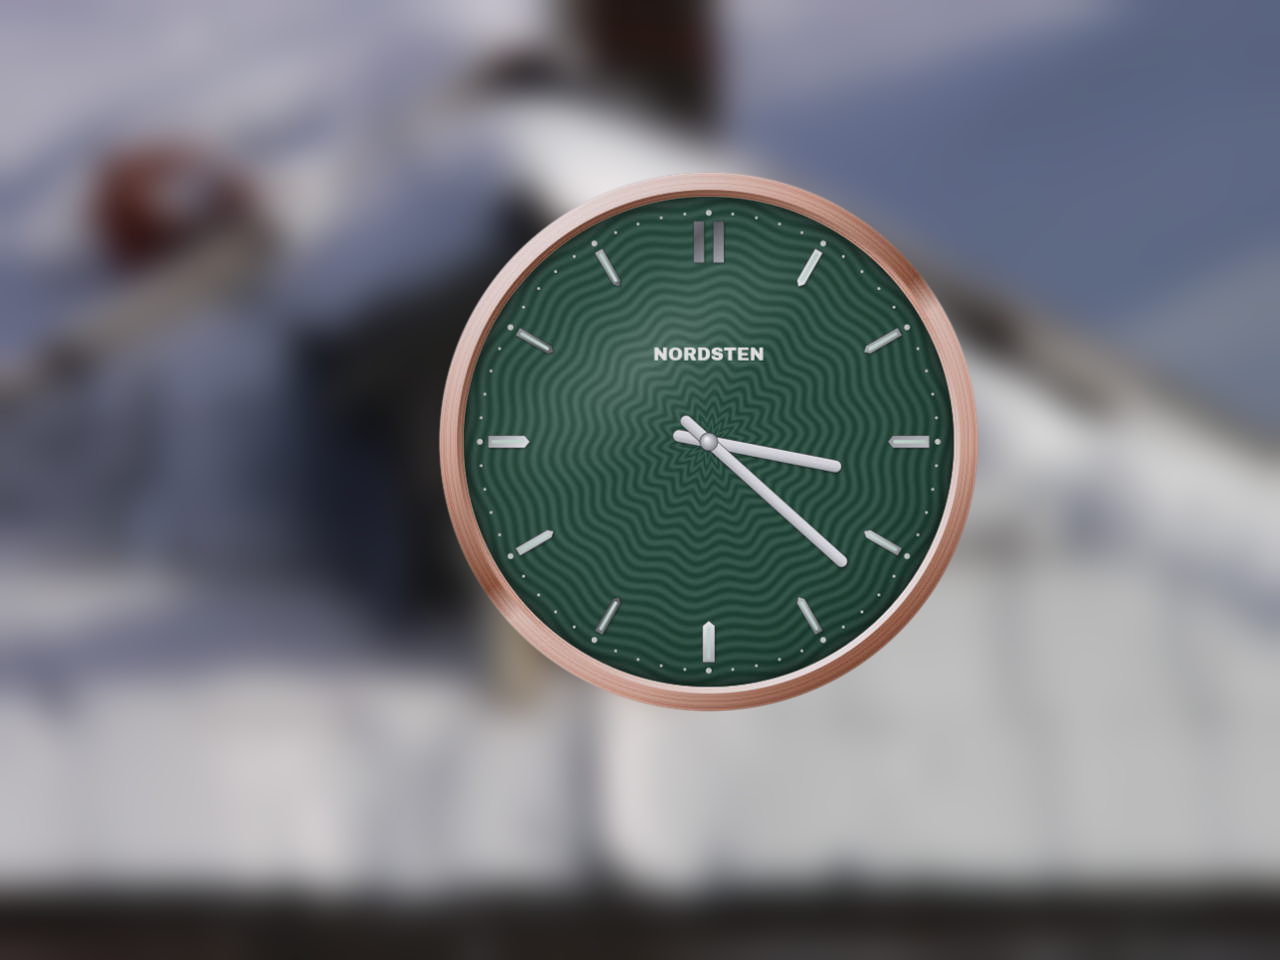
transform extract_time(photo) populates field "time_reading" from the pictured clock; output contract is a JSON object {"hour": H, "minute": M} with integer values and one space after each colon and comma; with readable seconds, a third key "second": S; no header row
{"hour": 3, "minute": 22}
